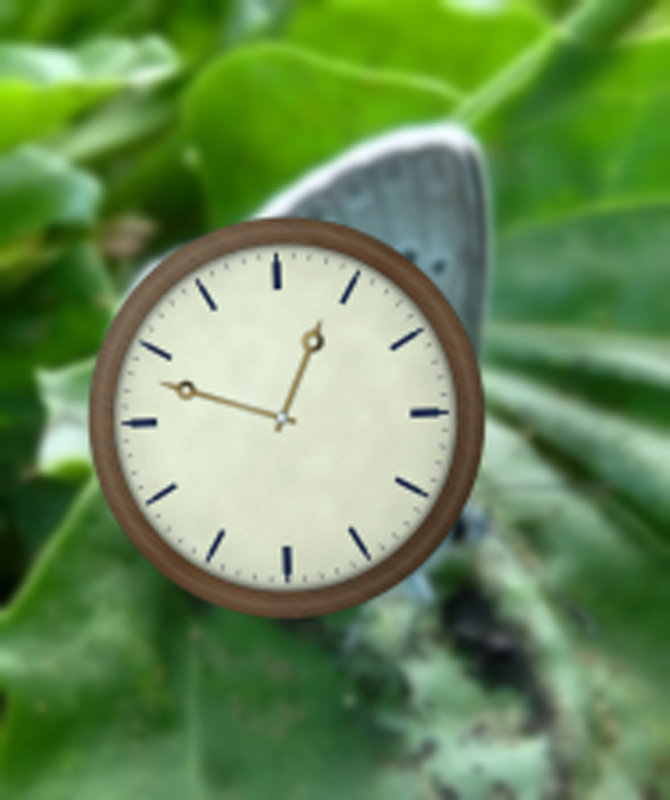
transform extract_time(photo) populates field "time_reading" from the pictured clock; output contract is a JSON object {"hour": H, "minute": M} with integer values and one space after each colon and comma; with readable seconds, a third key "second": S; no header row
{"hour": 12, "minute": 48}
